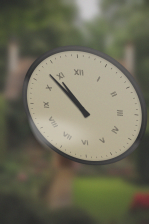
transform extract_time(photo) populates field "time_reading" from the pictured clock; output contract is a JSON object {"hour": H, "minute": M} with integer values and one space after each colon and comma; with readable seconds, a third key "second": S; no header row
{"hour": 10, "minute": 53}
